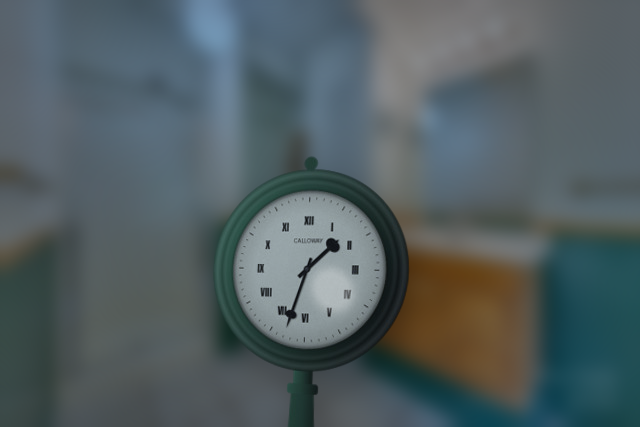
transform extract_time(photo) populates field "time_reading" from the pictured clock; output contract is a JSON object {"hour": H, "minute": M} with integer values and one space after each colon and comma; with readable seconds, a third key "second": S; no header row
{"hour": 1, "minute": 33}
